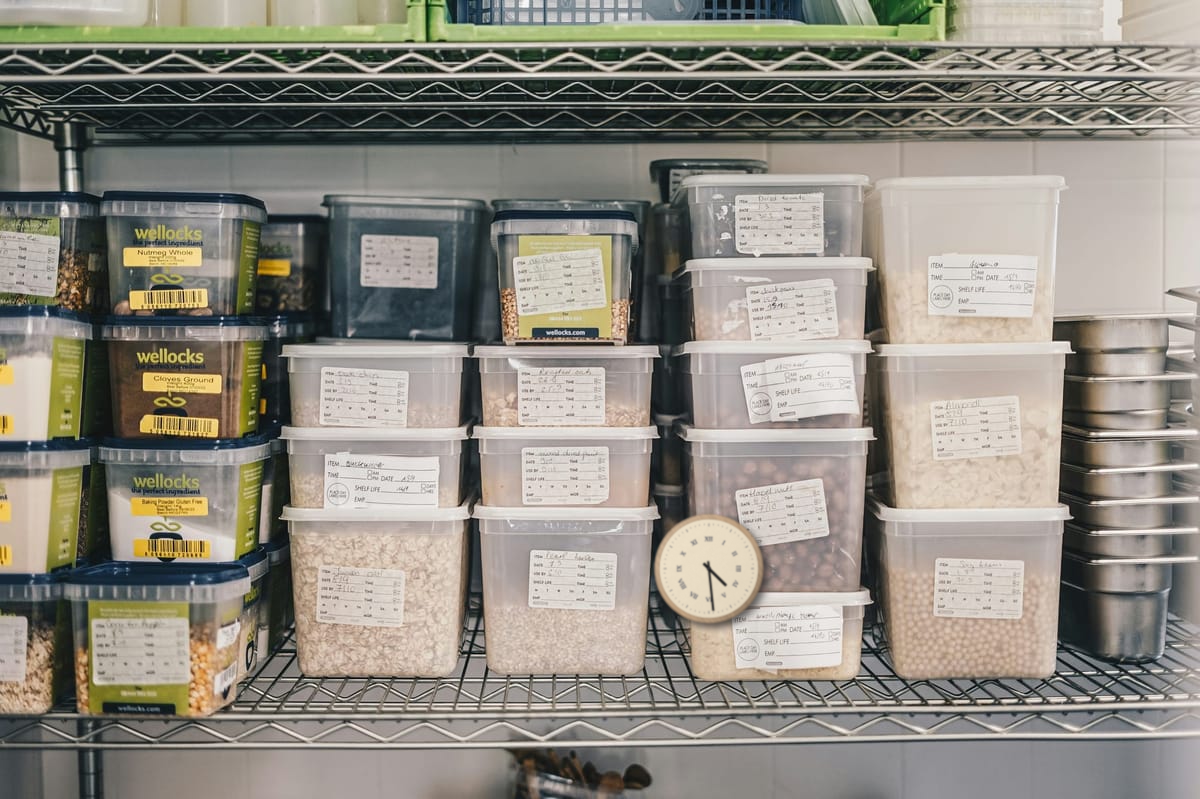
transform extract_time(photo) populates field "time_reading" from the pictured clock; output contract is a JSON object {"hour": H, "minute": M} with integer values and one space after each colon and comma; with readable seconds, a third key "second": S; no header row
{"hour": 4, "minute": 29}
